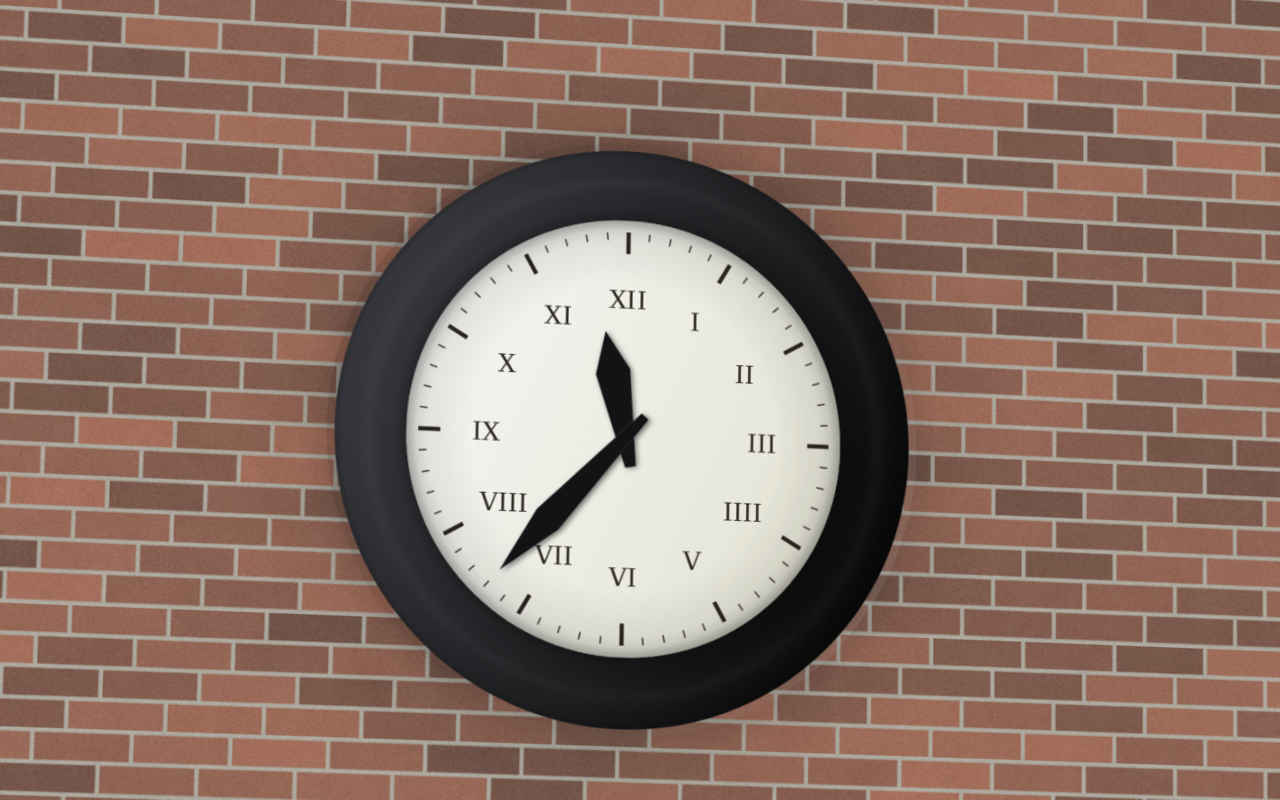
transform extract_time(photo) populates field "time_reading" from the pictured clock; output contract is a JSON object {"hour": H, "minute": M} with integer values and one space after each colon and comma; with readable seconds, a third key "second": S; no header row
{"hour": 11, "minute": 37}
